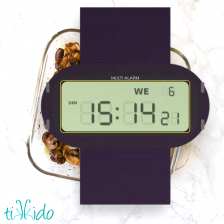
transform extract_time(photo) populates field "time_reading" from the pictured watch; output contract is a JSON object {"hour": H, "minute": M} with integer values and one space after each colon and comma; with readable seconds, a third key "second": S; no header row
{"hour": 15, "minute": 14, "second": 21}
